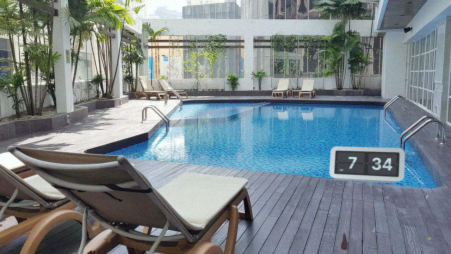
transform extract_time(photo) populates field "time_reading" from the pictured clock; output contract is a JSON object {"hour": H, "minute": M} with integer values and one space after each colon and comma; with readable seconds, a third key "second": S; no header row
{"hour": 7, "minute": 34}
